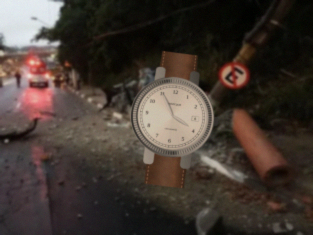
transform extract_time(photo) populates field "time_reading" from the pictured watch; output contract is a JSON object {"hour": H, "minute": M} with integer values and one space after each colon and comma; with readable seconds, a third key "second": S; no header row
{"hour": 3, "minute": 55}
